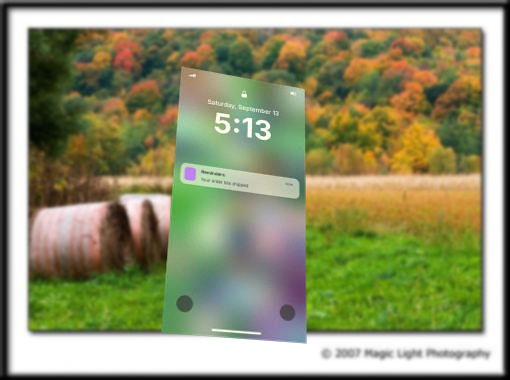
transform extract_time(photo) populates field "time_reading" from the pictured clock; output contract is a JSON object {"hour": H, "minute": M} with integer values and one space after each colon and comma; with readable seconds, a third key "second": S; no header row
{"hour": 5, "minute": 13}
